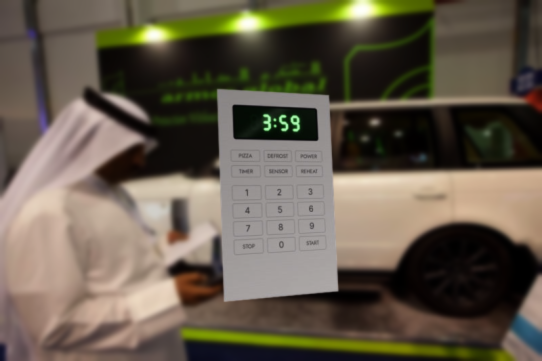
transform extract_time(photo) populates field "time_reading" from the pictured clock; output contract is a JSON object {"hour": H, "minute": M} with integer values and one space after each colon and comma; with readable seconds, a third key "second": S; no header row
{"hour": 3, "minute": 59}
